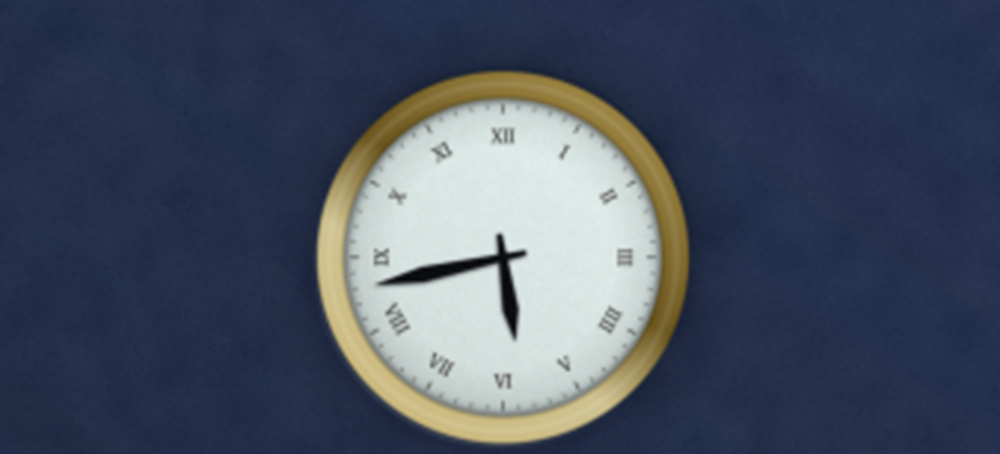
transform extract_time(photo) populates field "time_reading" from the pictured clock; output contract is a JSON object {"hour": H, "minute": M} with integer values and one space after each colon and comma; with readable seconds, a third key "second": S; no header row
{"hour": 5, "minute": 43}
